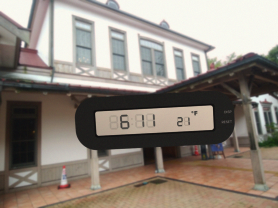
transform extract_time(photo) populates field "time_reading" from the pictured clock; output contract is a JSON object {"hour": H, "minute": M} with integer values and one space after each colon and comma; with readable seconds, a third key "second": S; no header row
{"hour": 6, "minute": 11}
